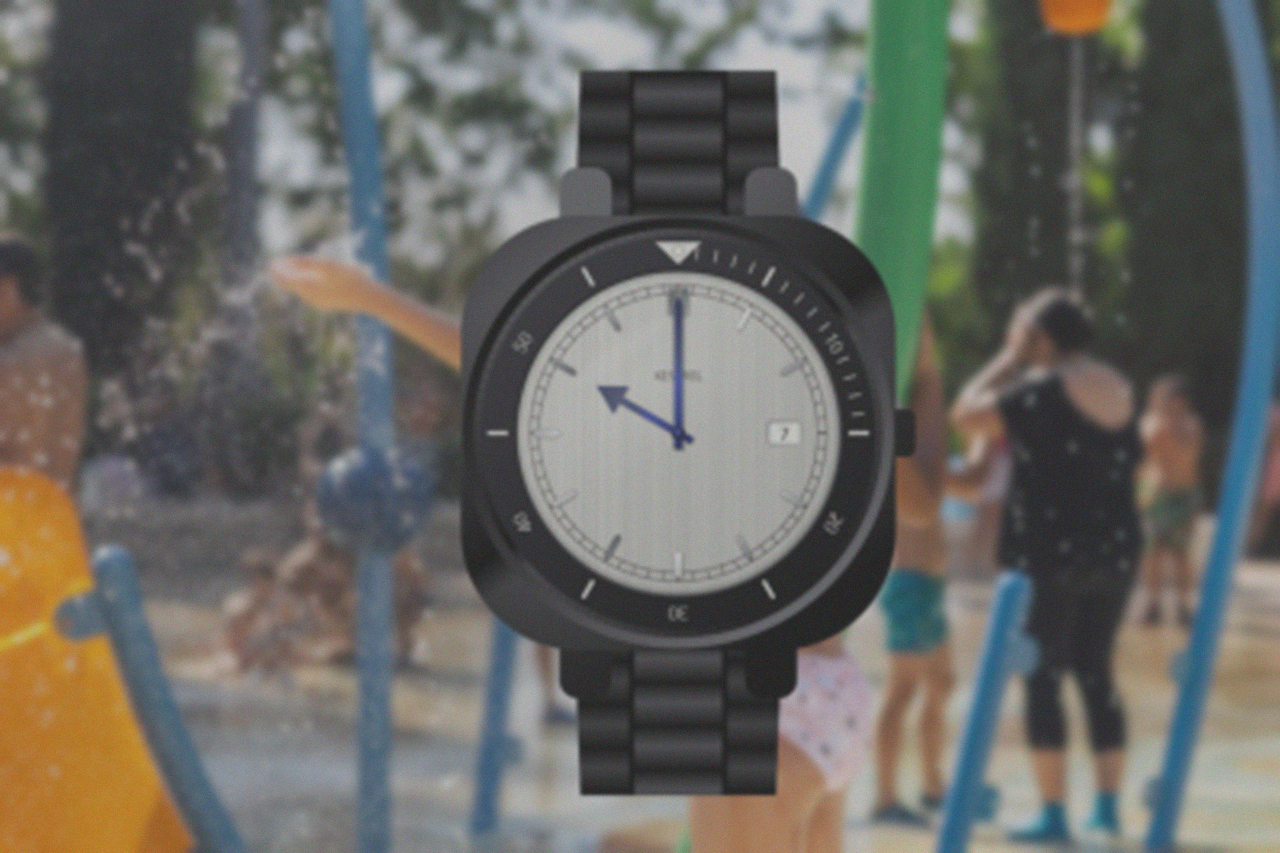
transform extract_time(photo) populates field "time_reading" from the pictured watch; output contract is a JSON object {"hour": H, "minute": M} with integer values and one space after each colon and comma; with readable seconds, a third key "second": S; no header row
{"hour": 10, "minute": 0}
